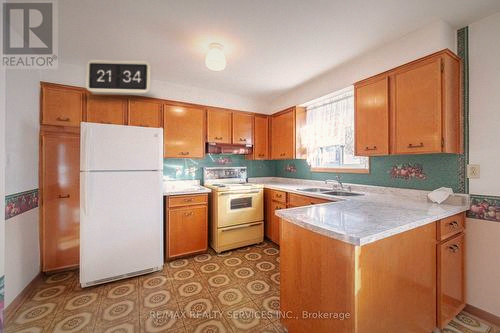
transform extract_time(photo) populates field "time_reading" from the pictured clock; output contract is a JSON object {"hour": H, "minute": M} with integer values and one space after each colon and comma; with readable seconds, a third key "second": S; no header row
{"hour": 21, "minute": 34}
